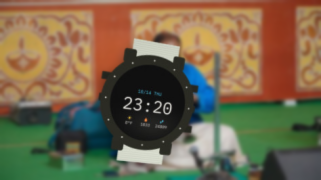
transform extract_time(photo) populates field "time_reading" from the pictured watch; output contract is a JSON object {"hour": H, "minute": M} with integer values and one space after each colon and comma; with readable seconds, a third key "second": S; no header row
{"hour": 23, "minute": 20}
